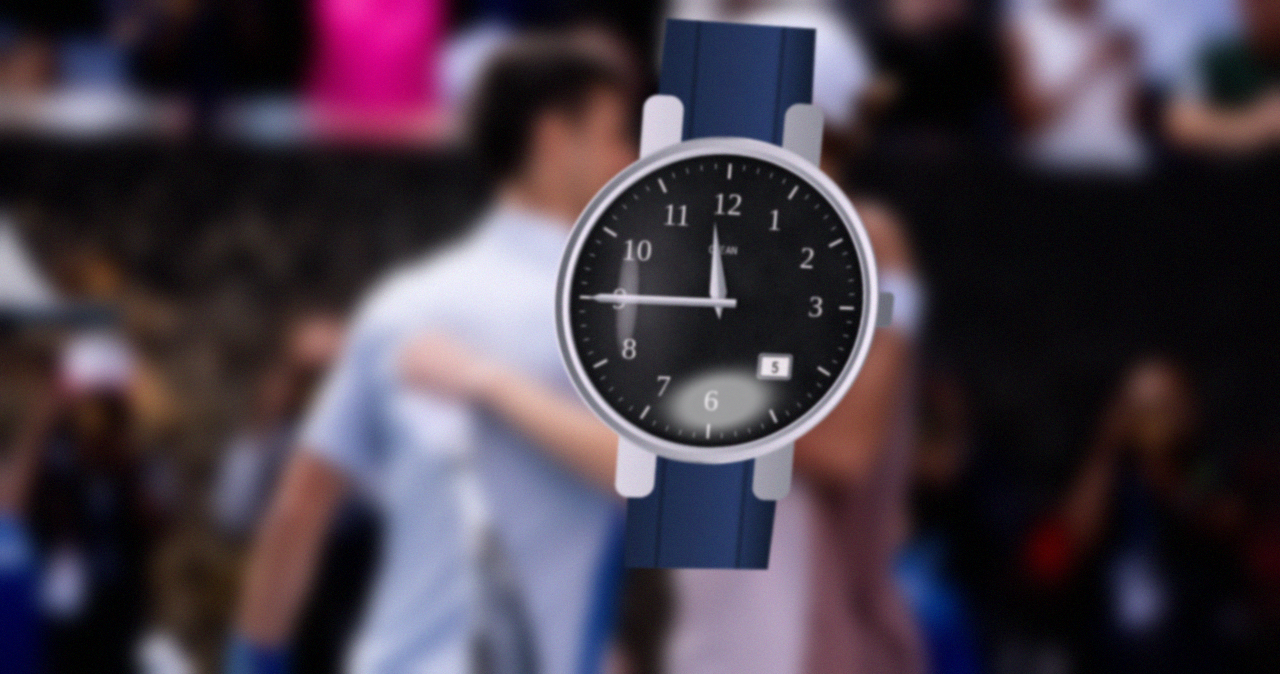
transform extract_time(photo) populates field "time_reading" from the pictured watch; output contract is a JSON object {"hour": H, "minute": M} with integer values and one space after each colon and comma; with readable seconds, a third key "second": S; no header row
{"hour": 11, "minute": 45}
